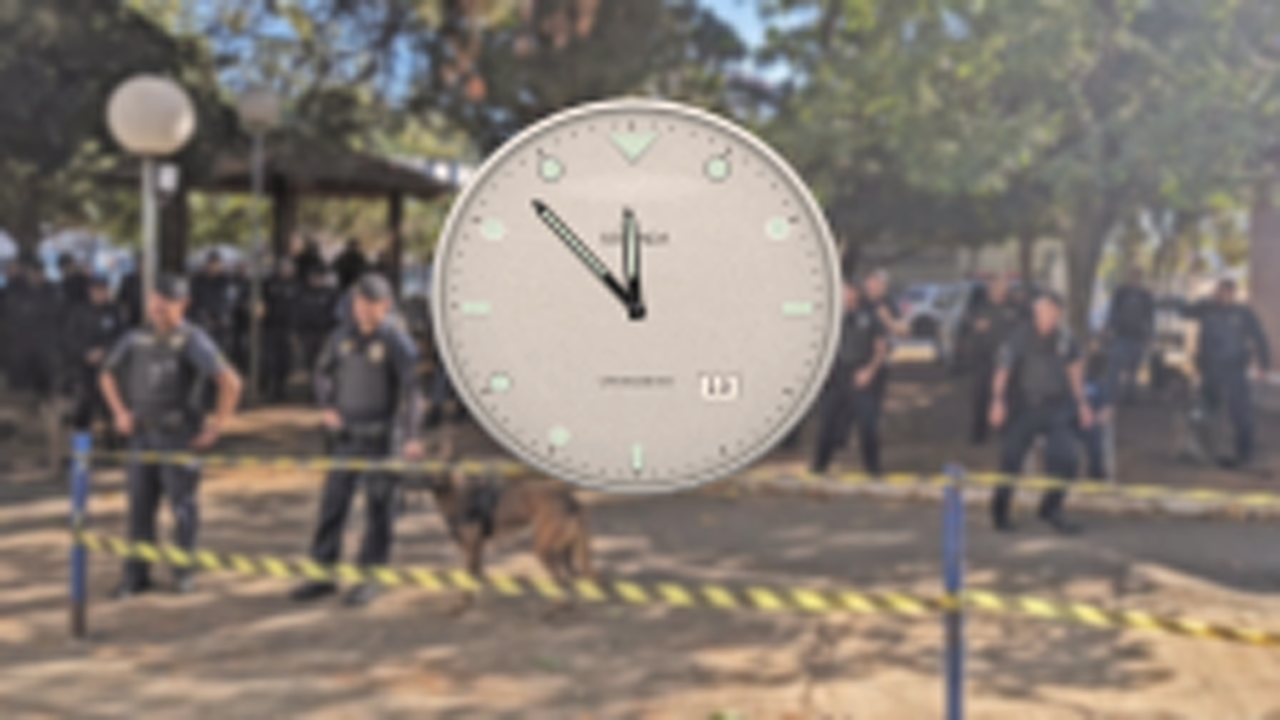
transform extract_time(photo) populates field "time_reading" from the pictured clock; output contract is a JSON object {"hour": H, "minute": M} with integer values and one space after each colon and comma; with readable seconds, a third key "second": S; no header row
{"hour": 11, "minute": 53}
